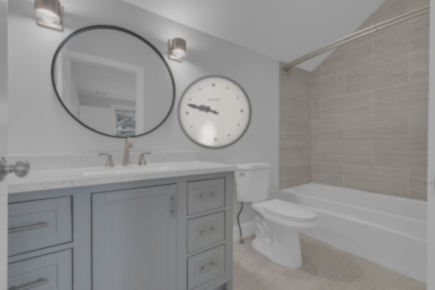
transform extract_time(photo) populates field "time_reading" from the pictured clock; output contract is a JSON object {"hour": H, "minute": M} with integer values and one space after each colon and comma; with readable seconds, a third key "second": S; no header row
{"hour": 9, "minute": 48}
